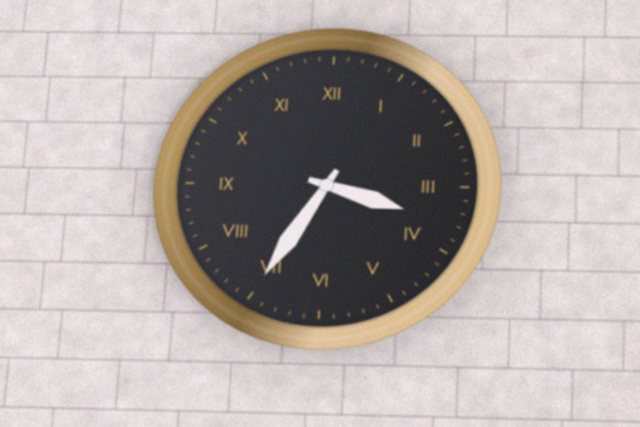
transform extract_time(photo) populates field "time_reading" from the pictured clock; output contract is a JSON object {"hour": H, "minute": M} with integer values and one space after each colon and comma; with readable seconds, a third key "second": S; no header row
{"hour": 3, "minute": 35}
